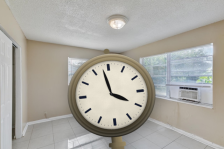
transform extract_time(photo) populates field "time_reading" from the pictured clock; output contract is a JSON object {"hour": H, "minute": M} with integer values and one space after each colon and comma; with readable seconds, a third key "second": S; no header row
{"hour": 3, "minute": 58}
